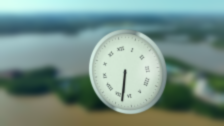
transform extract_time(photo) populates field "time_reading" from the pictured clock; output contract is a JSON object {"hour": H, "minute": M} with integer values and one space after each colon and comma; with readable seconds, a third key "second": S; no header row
{"hour": 6, "minute": 33}
